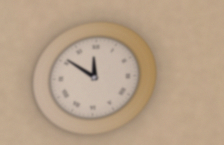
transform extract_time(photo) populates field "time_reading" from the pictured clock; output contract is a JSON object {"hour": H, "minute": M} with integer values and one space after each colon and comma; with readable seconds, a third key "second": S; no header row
{"hour": 11, "minute": 51}
